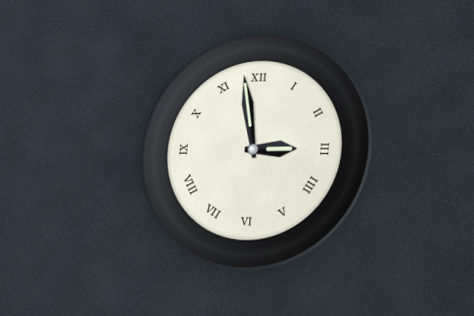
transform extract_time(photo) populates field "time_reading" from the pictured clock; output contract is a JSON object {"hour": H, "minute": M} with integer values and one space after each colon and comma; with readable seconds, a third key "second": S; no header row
{"hour": 2, "minute": 58}
